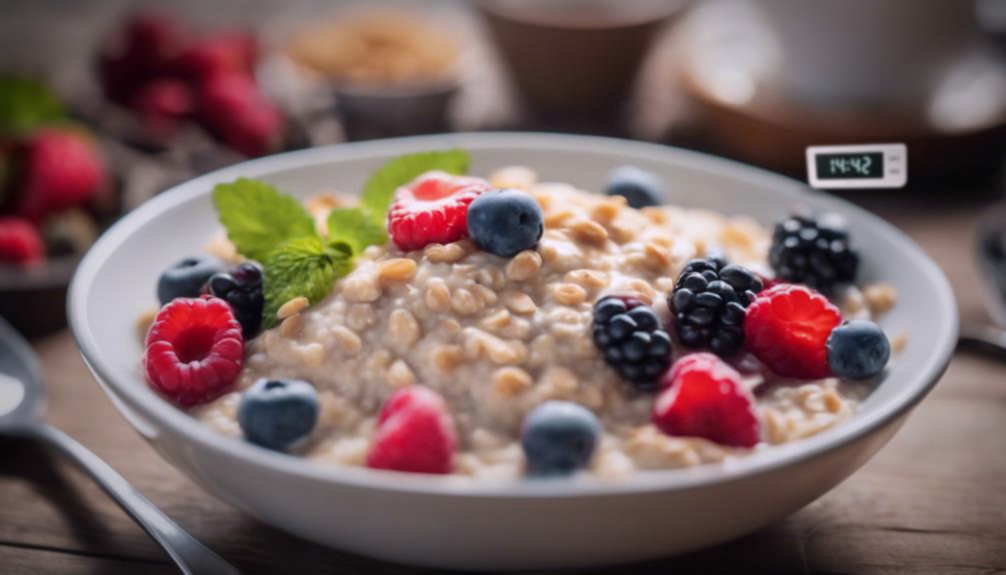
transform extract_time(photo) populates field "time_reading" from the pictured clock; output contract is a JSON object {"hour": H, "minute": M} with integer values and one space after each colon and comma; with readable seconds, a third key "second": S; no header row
{"hour": 14, "minute": 42}
